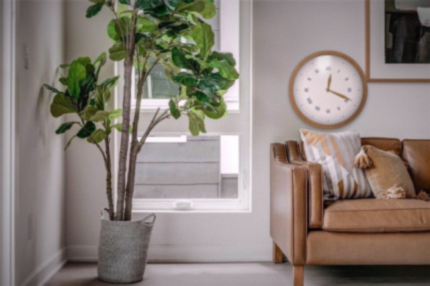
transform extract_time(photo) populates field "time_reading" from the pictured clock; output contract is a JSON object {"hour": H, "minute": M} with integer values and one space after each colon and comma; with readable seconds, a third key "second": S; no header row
{"hour": 12, "minute": 19}
